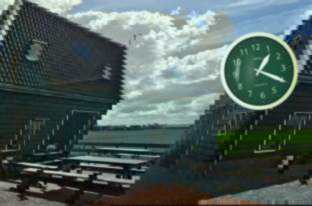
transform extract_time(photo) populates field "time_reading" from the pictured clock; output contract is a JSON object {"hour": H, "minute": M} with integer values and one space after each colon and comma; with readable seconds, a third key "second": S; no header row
{"hour": 1, "minute": 20}
